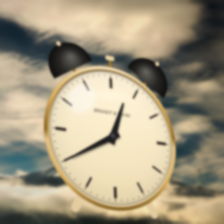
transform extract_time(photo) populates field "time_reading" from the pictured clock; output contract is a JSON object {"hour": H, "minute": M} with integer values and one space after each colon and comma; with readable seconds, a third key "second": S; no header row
{"hour": 12, "minute": 40}
